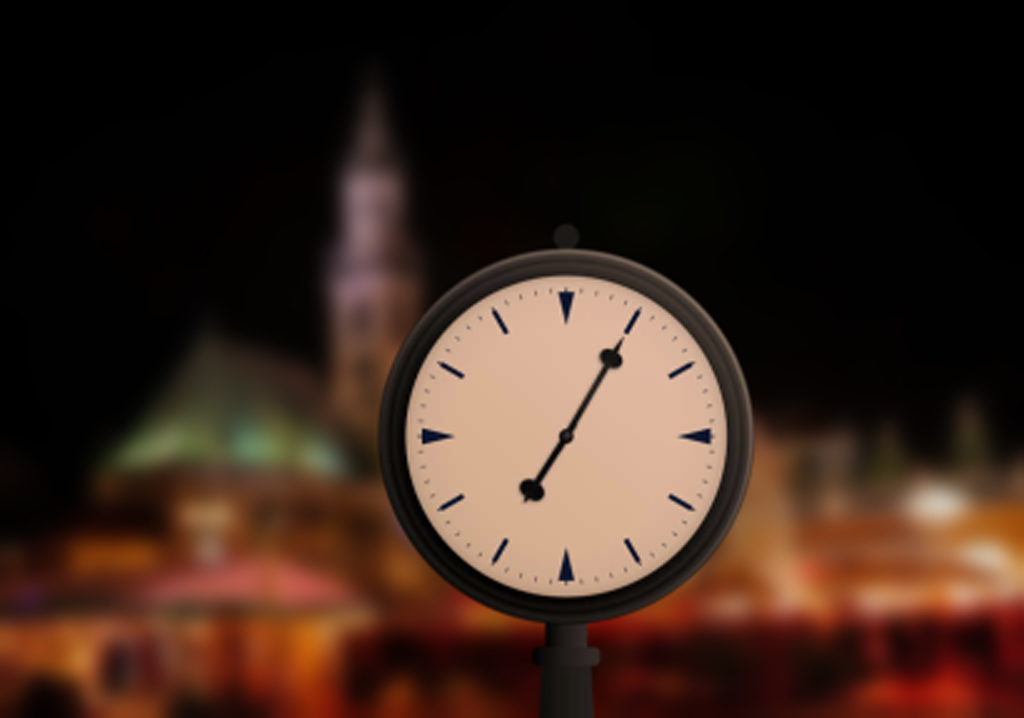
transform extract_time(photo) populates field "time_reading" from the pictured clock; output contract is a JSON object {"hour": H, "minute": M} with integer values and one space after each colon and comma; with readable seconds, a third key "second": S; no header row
{"hour": 7, "minute": 5}
